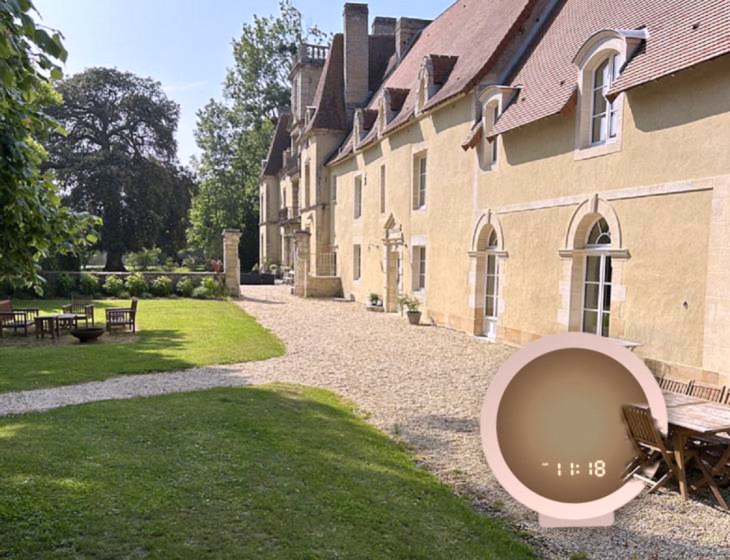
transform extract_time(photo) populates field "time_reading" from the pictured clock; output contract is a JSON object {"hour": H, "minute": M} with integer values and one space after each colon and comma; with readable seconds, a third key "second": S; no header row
{"hour": 11, "minute": 18}
